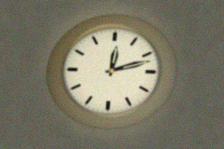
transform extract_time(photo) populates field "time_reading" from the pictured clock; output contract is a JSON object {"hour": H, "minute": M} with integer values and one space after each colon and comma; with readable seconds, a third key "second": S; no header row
{"hour": 12, "minute": 12}
